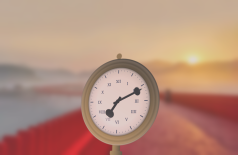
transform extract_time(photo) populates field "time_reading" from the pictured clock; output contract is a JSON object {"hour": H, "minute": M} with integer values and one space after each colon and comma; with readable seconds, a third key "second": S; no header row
{"hour": 7, "minute": 11}
